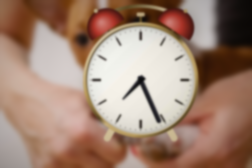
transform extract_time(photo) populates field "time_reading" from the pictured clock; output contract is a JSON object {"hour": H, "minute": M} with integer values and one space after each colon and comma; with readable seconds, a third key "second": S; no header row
{"hour": 7, "minute": 26}
